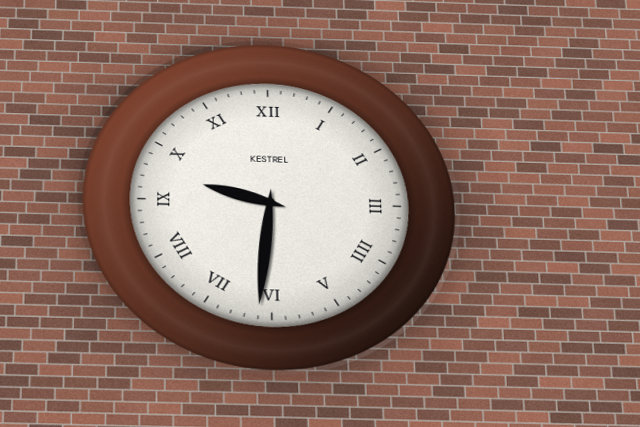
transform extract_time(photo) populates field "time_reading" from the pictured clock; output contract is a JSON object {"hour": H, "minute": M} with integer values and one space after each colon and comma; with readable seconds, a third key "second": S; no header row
{"hour": 9, "minute": 31}
